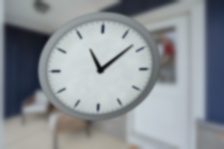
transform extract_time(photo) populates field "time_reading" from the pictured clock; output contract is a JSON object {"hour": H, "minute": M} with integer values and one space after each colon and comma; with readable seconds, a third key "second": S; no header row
{"hour": 11, "minute": 8}
